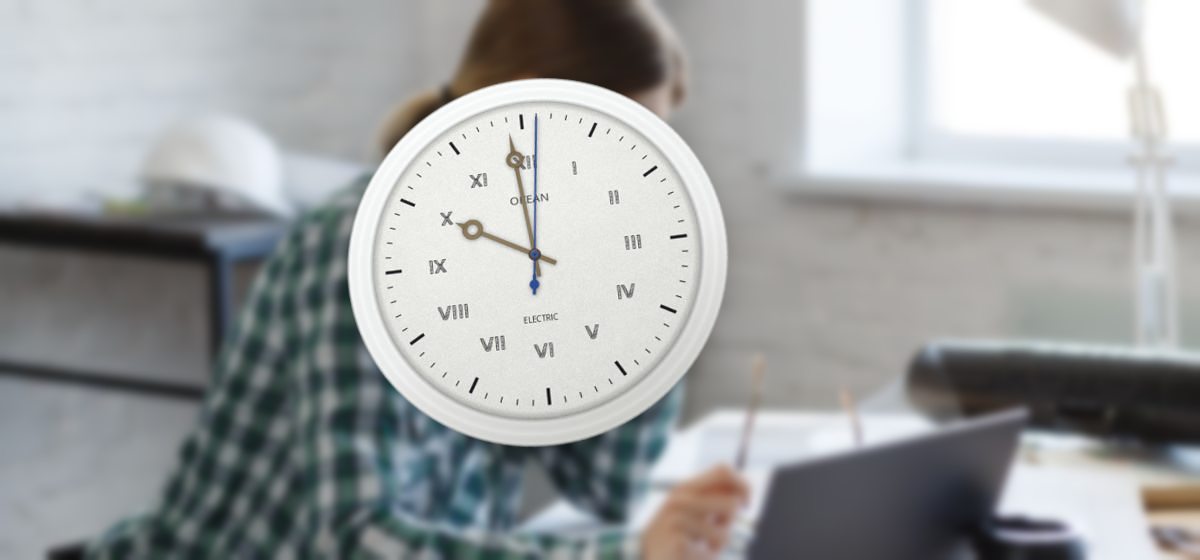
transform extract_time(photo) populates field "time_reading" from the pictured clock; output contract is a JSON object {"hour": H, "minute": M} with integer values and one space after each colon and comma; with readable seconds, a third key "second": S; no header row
{"hour": 9, "minute": 59, "second": 1}
